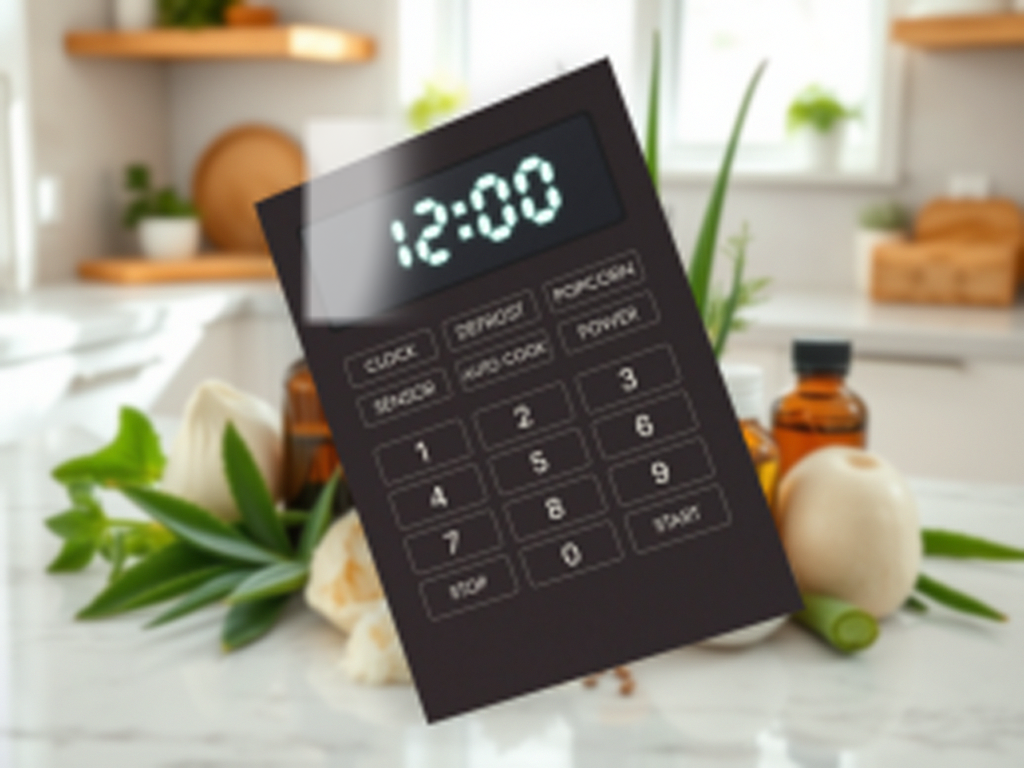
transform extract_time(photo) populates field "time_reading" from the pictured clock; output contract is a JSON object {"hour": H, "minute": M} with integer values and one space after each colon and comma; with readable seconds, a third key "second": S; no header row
{"hour": 12, "minute": 0}
